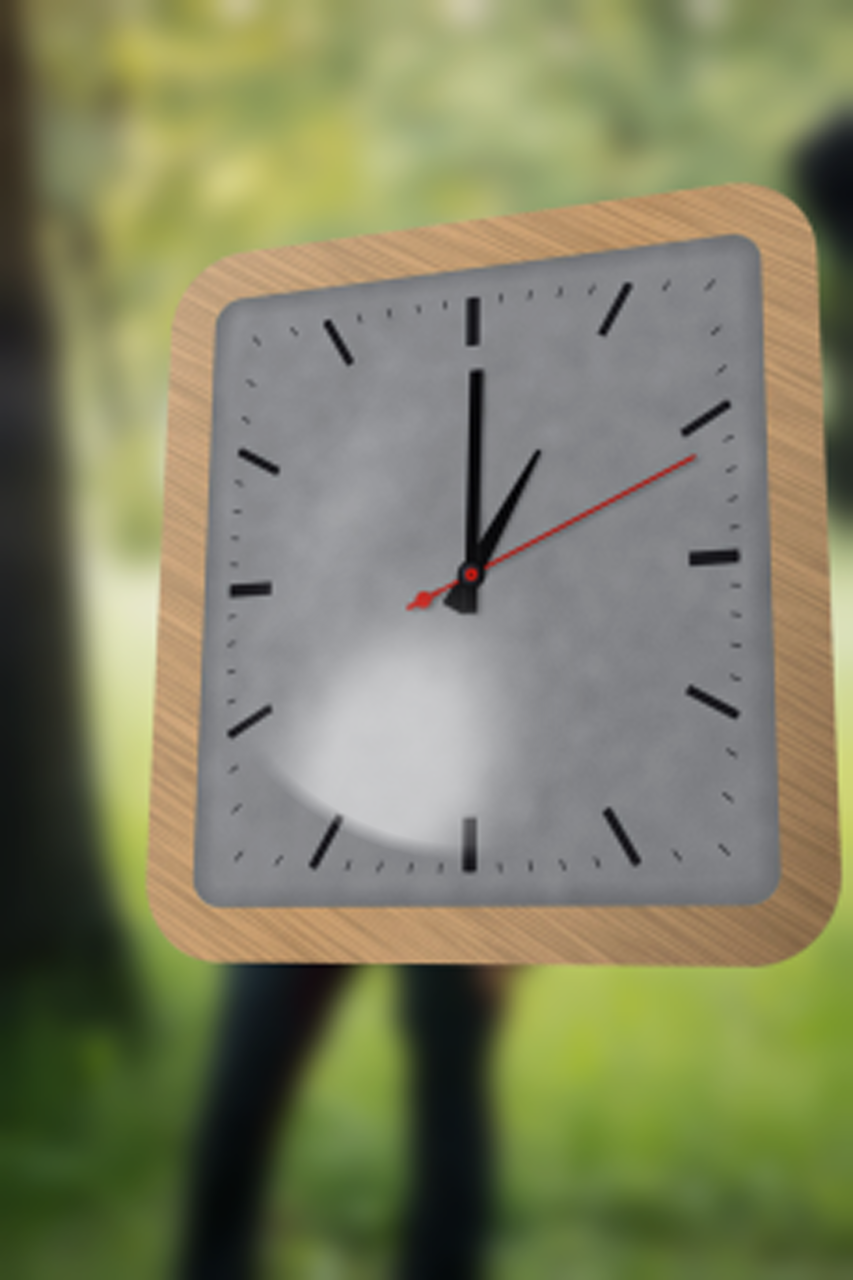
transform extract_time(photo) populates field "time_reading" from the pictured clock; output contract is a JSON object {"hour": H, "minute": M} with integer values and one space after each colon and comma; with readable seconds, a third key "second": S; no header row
{"hour": 1, "minute": 0, "second": 11}
